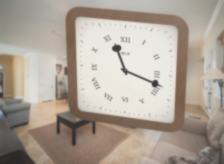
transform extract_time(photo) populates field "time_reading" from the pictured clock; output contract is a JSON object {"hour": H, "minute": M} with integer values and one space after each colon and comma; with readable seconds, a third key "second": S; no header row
{"hour": 11, "minute": 18}
